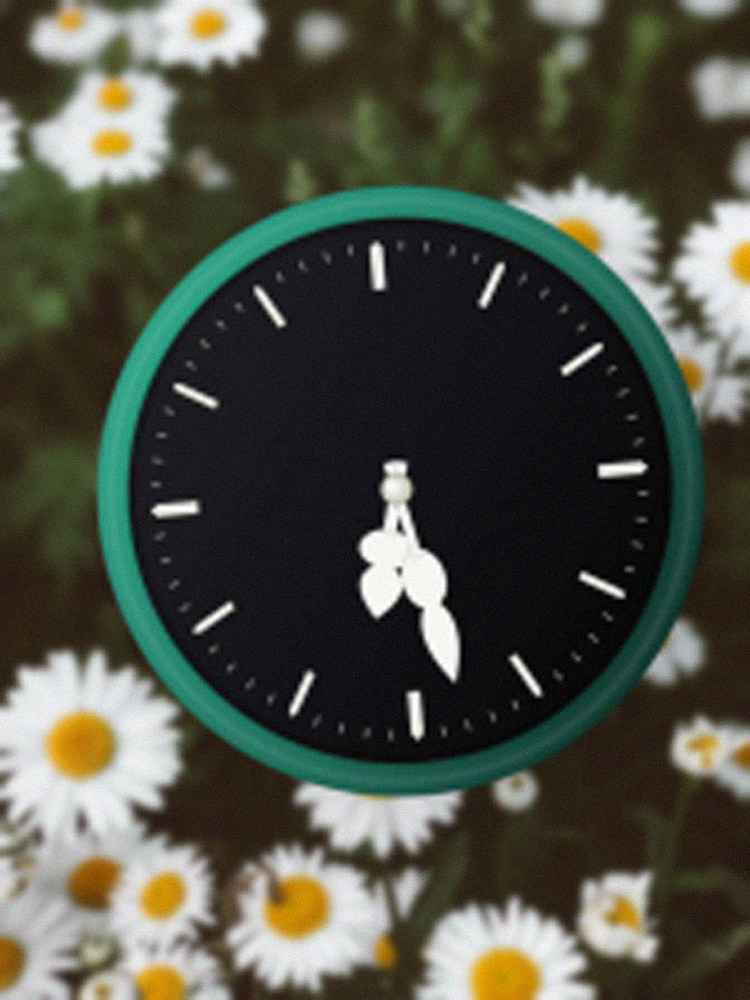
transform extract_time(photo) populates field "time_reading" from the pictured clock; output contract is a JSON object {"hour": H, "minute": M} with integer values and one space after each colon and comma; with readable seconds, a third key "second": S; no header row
{"hour": 6, "minute": 28}
